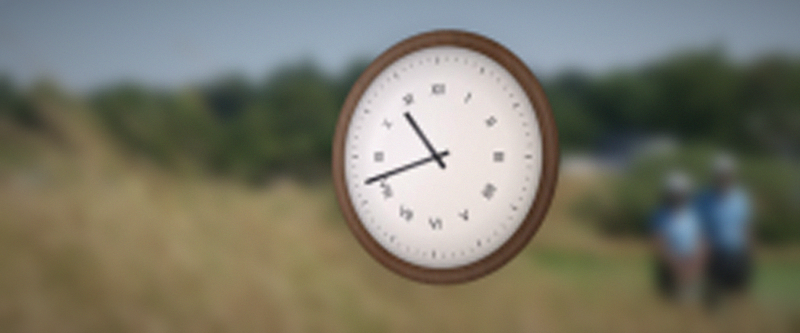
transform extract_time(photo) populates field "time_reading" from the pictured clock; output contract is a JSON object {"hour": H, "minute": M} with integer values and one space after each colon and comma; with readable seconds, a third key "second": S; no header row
{"hour": 10, "minute": 42}
